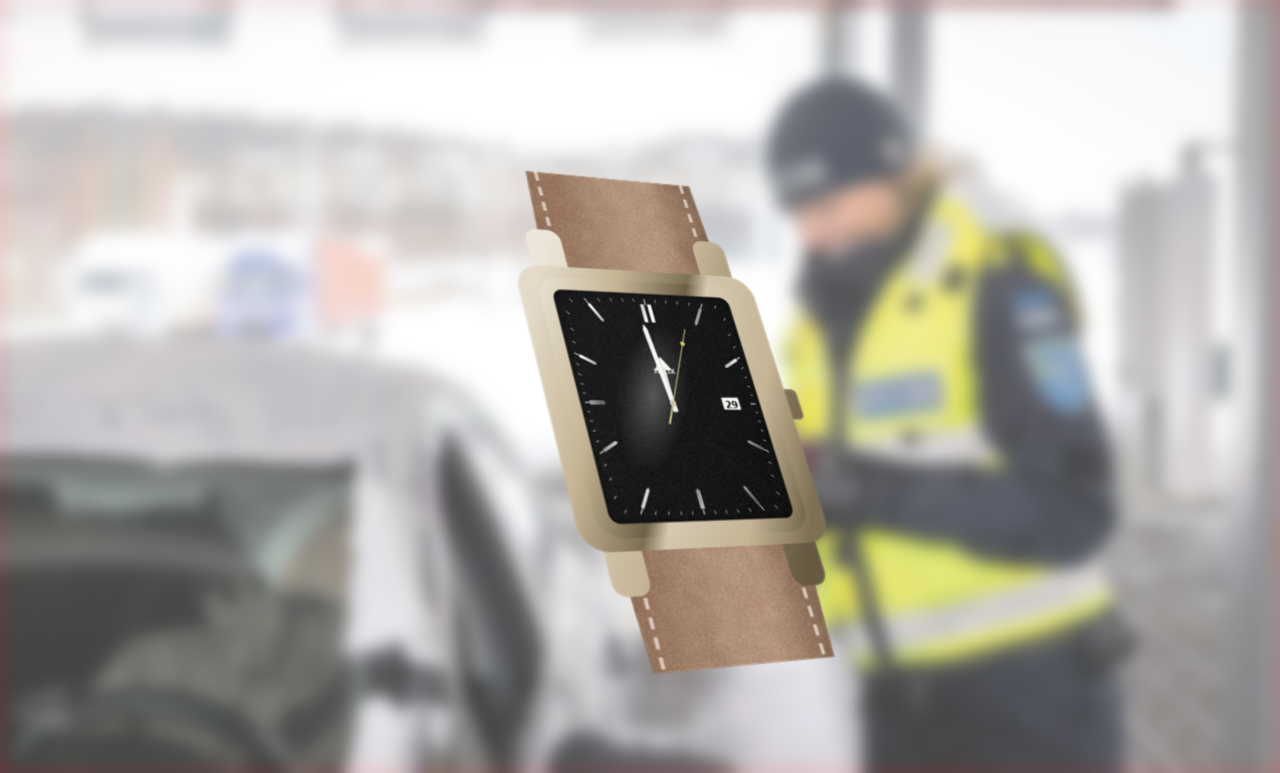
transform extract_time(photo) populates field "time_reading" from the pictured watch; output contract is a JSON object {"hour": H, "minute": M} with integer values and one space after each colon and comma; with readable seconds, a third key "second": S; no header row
{"hour": 11, "minute": 59, "second": 4}
